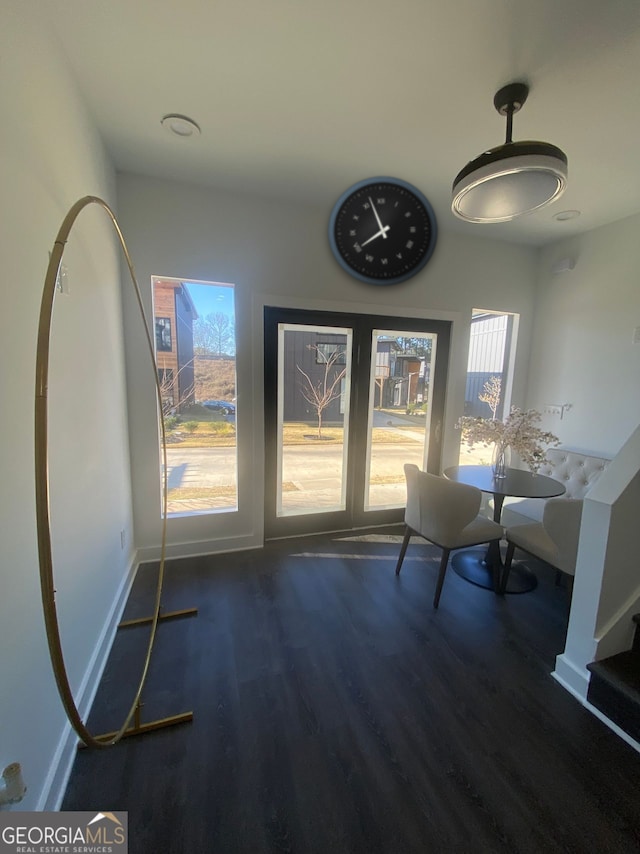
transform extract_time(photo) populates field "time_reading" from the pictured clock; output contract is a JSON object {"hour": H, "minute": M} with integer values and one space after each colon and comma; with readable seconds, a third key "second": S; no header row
{"hour": 7, "minute": 57}
